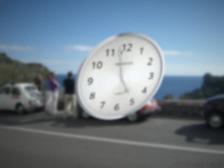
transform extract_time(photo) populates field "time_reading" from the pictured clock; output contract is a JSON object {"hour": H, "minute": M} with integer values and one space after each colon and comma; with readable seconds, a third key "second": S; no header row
{"hour": 4, "minute": 58}
